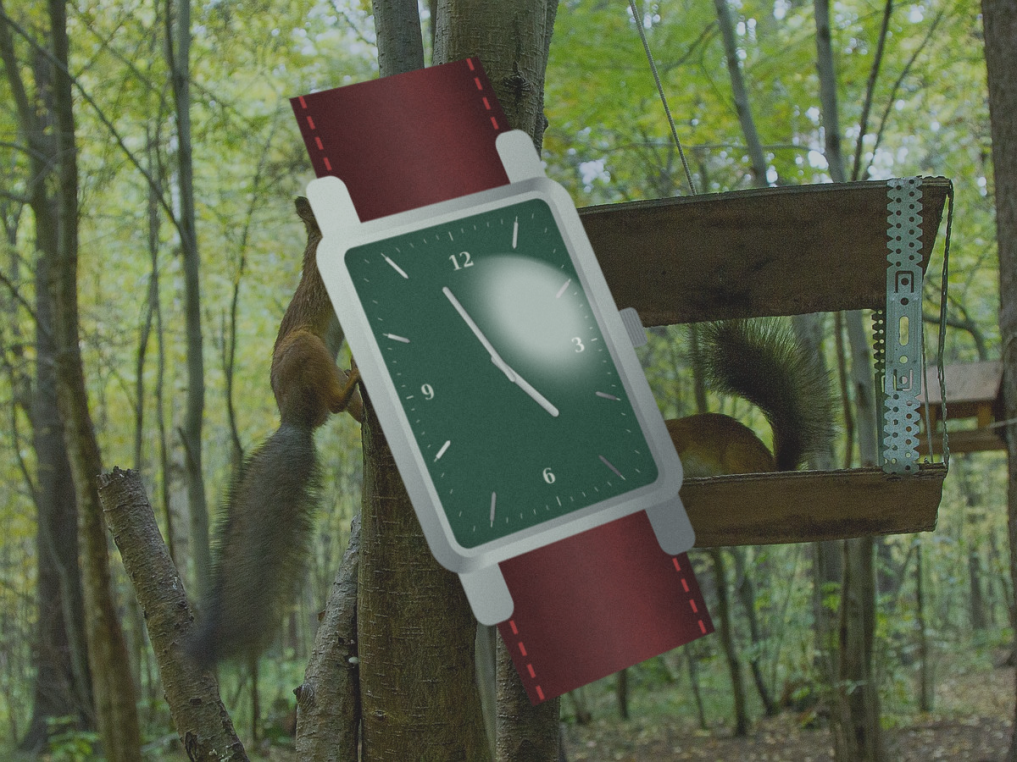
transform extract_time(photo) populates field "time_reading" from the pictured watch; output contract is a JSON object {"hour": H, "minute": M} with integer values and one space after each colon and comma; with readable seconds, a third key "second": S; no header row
{"hour": 4, "minute": 57}
